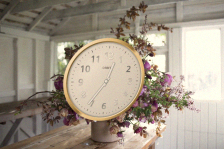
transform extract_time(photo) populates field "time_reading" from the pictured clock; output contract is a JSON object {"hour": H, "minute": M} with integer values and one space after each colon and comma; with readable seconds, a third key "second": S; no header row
{"hour": 12, "minute": 36}
